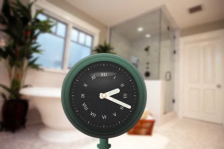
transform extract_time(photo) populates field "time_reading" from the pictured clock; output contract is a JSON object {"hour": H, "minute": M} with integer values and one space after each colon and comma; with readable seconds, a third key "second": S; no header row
{"hour": 2, "minute": 19}
